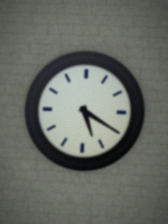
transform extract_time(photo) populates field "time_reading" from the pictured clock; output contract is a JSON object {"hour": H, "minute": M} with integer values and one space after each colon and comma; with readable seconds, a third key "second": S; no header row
{"hour": 5, "minute": 20}
